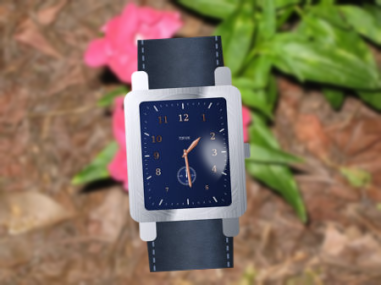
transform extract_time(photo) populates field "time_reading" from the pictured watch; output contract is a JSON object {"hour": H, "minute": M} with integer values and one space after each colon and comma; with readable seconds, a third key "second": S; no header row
{"hour": 1, "minute": 29}
